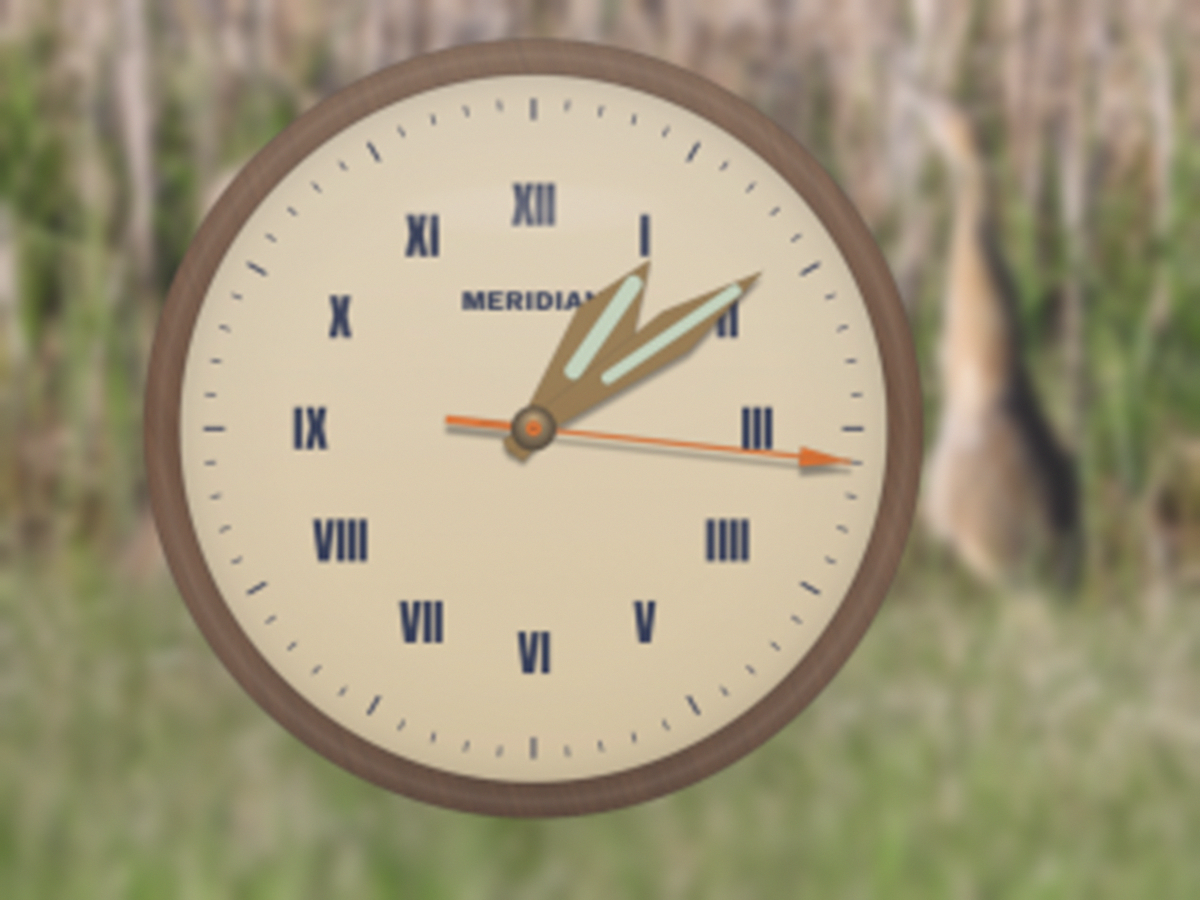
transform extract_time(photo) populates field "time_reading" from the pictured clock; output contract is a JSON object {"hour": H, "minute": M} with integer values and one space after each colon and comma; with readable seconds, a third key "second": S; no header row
{"hour": 1, "minute": 9, "second": 16}
